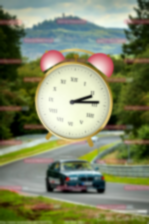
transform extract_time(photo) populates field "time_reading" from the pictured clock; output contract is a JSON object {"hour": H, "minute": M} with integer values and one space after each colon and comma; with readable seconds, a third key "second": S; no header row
{"hour": 2, "minute": 14}
